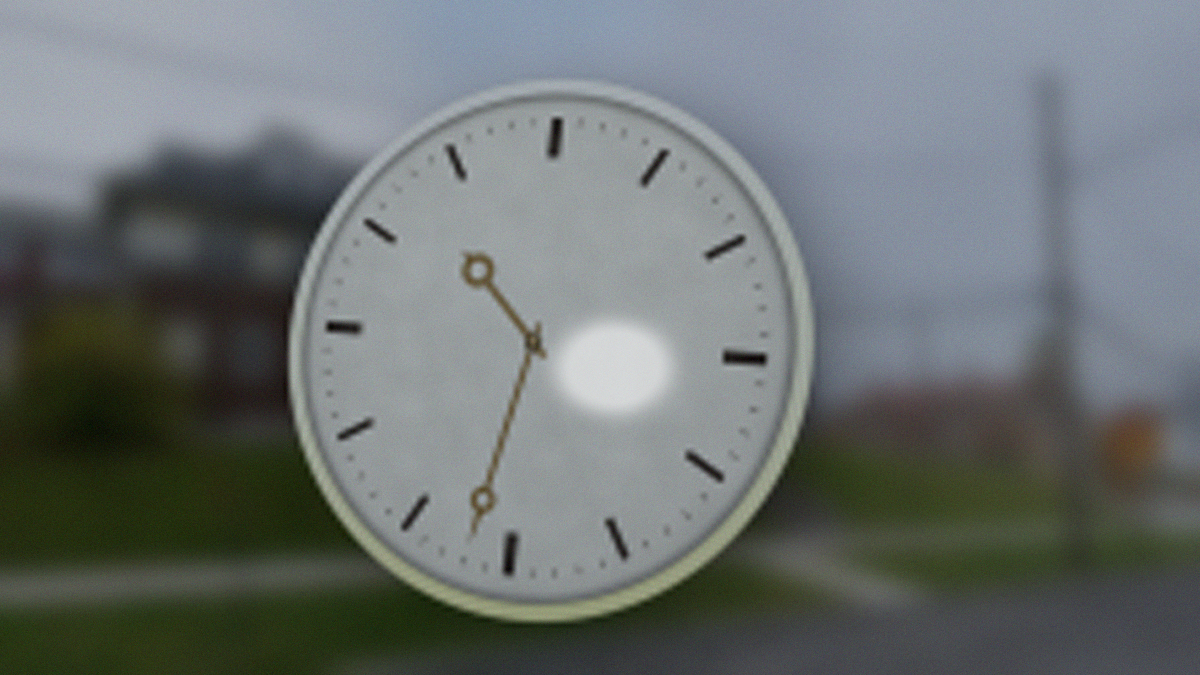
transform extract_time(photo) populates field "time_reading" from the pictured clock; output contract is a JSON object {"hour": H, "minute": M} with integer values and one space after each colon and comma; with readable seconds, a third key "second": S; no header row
{"hour": 10, "minute": 32}
